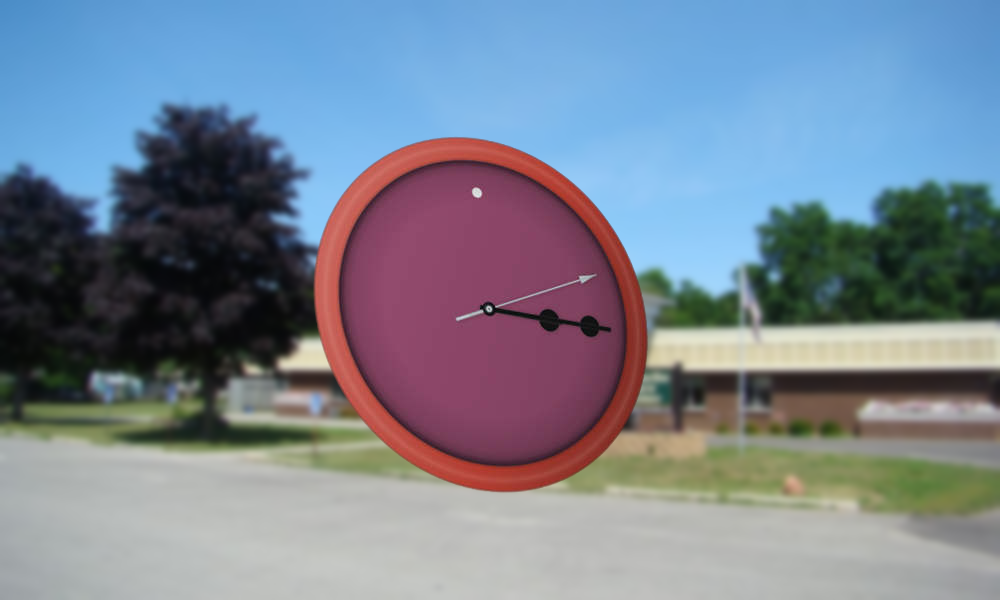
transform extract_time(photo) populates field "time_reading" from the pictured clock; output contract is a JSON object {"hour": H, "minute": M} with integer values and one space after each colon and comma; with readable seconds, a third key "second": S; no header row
{"hour": 3, "minute": 16, "second": 12}
